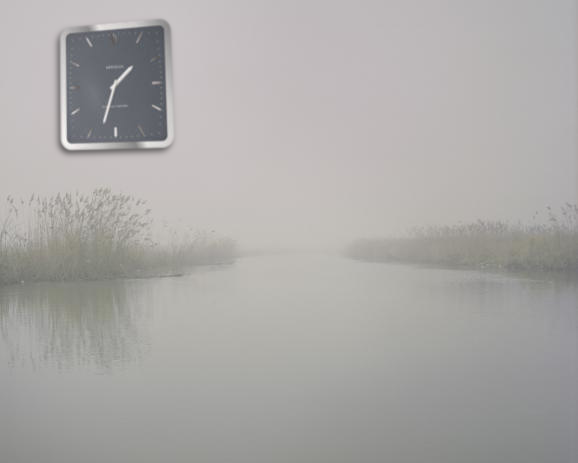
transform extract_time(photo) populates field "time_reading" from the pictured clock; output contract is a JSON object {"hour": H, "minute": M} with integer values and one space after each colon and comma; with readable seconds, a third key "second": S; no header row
{"hour": 1, "minute": 33}
